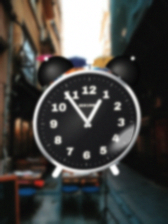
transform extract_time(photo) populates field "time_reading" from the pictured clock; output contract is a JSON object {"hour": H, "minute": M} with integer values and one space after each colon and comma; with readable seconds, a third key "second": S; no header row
{"hour": 12, "minute": 54}
